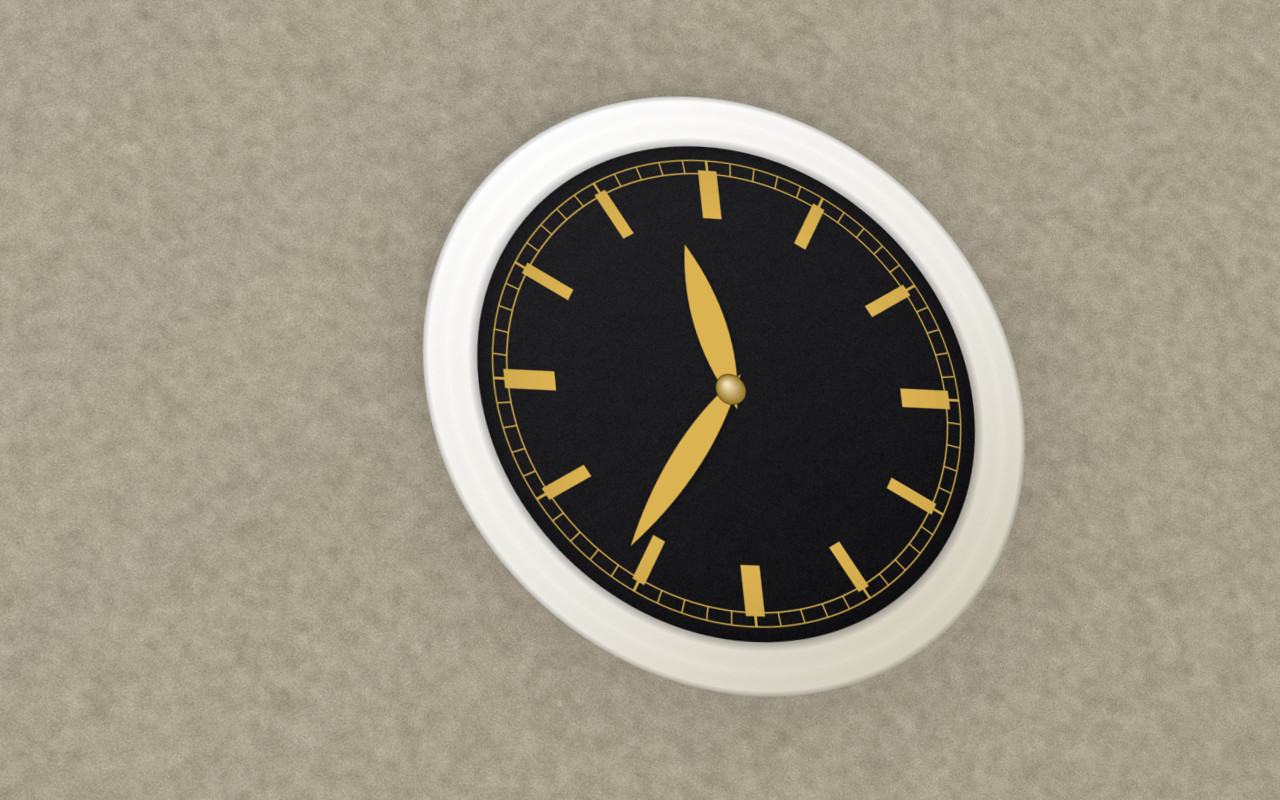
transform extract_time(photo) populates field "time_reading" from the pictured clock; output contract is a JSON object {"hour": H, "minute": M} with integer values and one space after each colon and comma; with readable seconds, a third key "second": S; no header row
{"hour": 11, "minute": 36}
